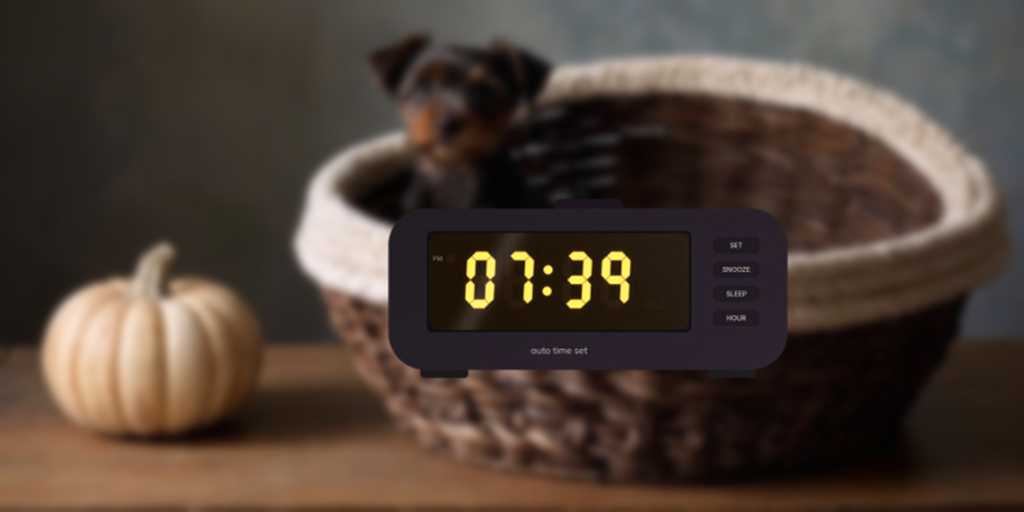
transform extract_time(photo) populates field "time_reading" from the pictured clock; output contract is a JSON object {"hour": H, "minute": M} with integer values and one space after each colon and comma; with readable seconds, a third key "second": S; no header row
{"hour": 7, "minute": 39}
